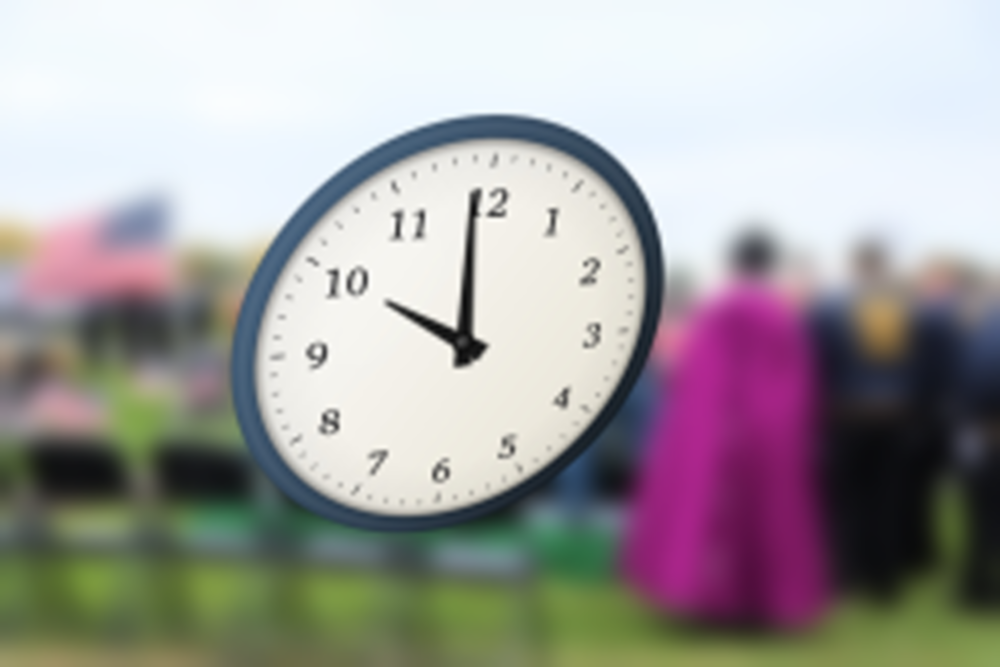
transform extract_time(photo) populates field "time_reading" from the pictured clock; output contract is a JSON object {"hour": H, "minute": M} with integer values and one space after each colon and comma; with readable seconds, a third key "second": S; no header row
{"hour": 9, "minute": 59}
